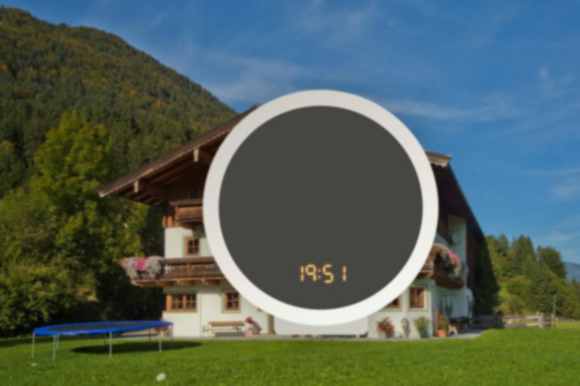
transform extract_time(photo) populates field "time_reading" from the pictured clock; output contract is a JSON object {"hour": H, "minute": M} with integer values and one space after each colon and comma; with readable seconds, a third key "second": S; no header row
{"hour": 19, "minute": 51}
